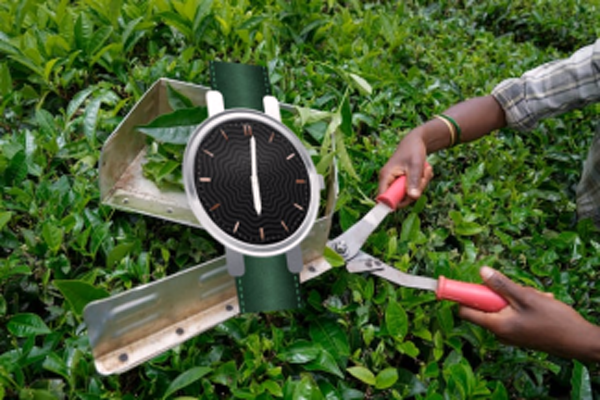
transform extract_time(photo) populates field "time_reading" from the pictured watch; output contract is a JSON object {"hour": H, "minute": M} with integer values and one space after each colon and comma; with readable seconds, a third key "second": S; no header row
{"hour": 6, "minute": 1}
